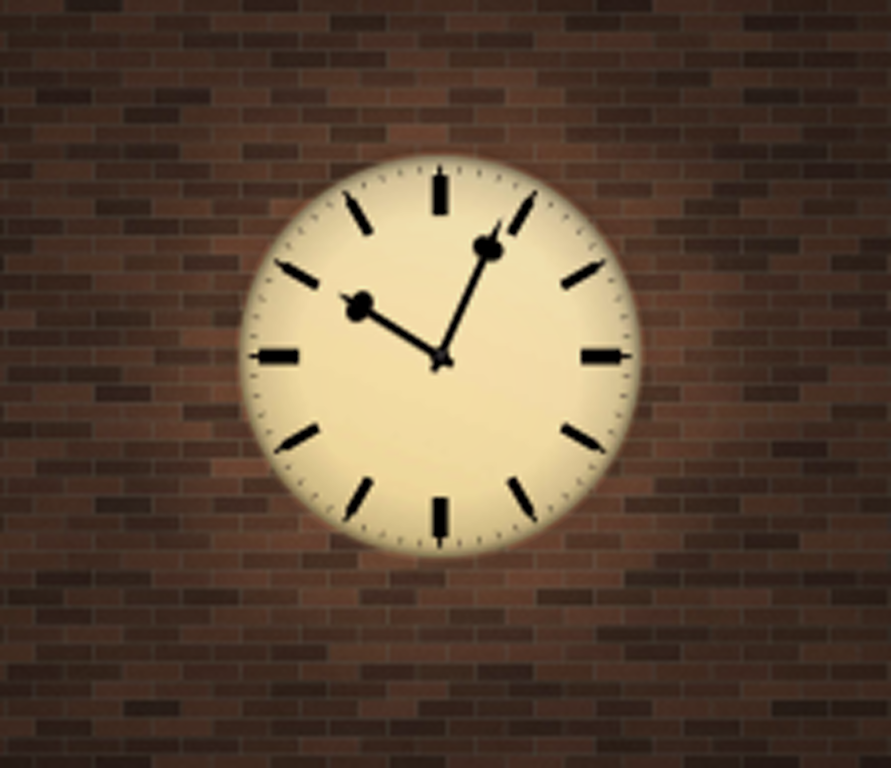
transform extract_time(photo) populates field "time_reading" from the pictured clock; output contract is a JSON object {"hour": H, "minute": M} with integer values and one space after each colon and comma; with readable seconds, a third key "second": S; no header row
{"hour": 10, "minute": 4}
